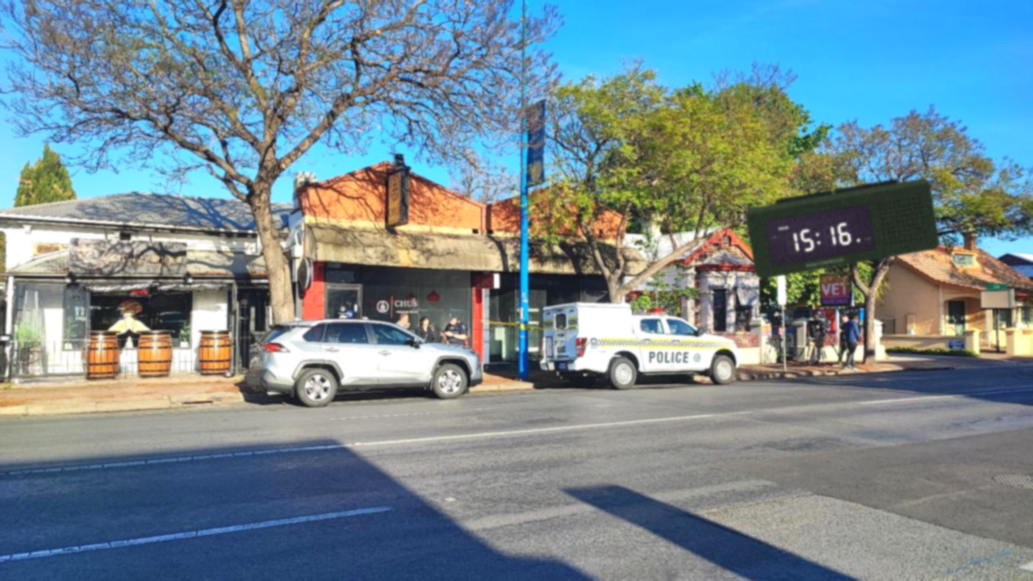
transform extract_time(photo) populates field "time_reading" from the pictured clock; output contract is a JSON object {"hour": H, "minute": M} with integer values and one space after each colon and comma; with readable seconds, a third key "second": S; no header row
{"hour": 15, "minute": 16}
